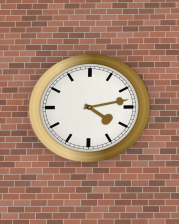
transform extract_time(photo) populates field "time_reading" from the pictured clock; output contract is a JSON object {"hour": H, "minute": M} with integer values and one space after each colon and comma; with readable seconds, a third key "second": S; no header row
{"hour": 4, "minute": 13}
